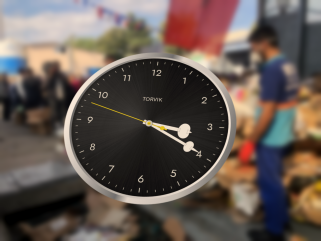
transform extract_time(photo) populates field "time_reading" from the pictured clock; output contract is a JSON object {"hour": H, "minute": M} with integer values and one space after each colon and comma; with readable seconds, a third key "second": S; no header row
{"hour": 3, "minute": 19, "second": 48}
